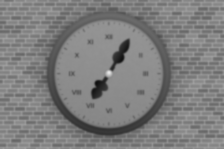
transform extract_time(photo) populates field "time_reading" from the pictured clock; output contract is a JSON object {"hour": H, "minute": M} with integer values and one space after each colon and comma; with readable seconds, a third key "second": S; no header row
{"hour": 7, "minute": 5}
